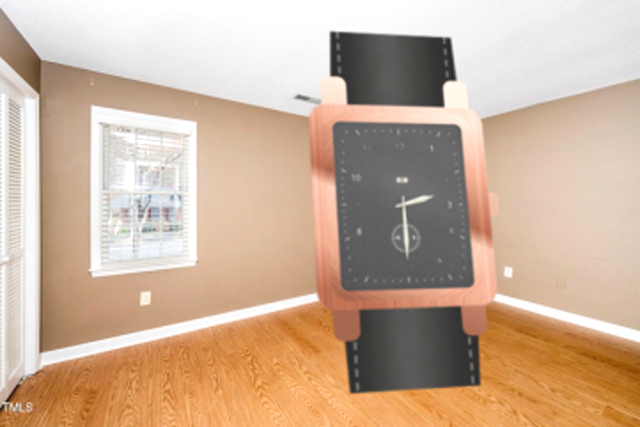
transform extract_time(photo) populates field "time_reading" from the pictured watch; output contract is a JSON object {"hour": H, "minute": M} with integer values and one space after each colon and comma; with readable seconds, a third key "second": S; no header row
{"hour": 2, "minute": 30}
